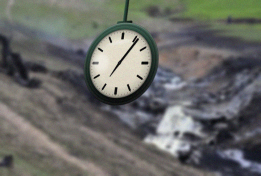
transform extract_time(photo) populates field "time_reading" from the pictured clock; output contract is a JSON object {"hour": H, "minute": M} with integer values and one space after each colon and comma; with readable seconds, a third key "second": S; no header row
{"hour": 7, "minute": 6}
